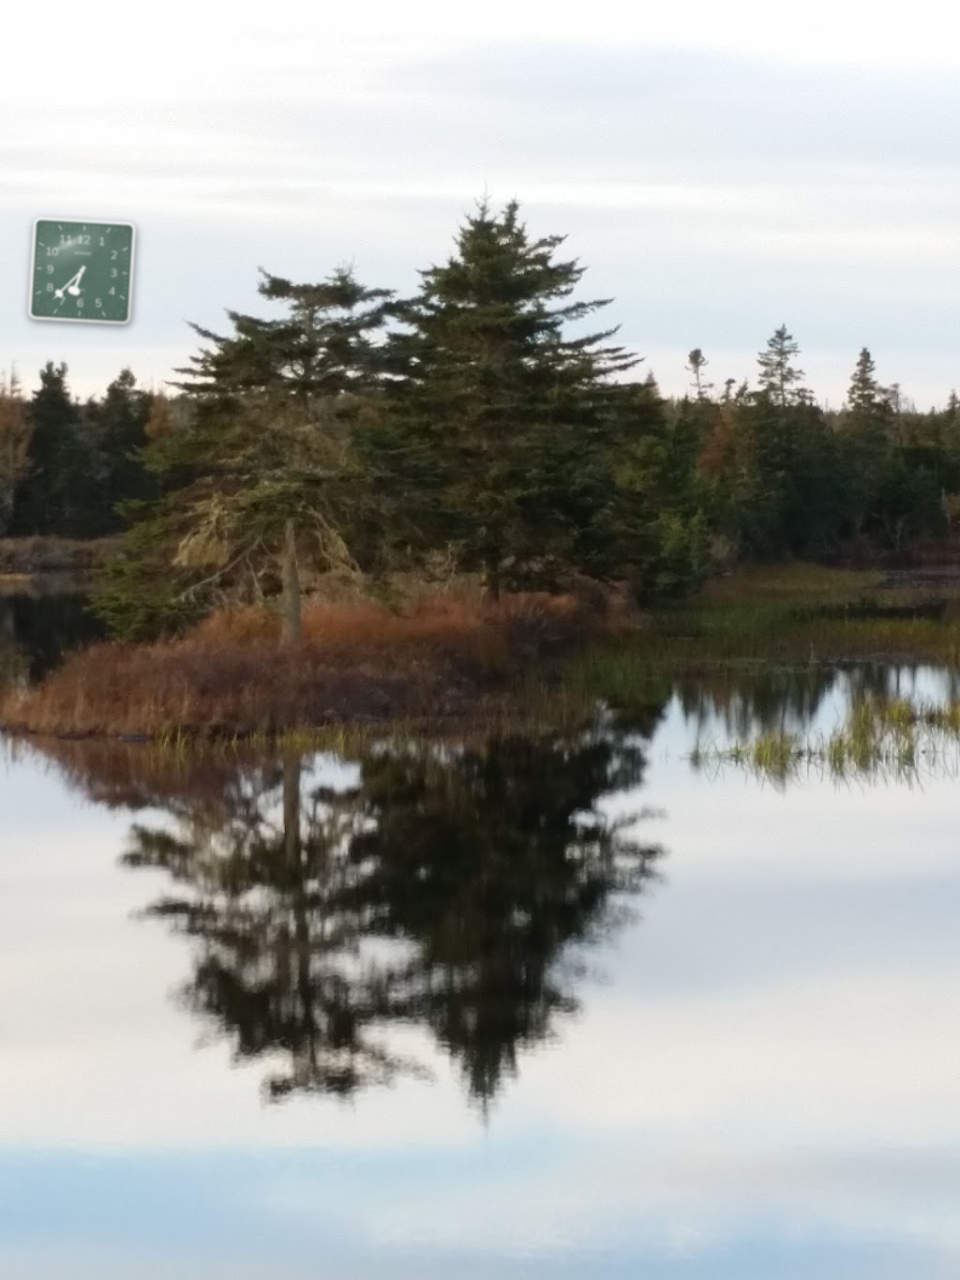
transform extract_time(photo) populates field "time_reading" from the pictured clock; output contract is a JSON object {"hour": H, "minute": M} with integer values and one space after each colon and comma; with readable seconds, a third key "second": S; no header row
{"hour": 6, "minute": 37}
